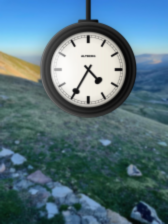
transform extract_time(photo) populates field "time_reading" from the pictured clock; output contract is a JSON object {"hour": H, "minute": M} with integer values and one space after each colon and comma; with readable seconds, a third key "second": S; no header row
{"hour": 4, "minute": 35}
